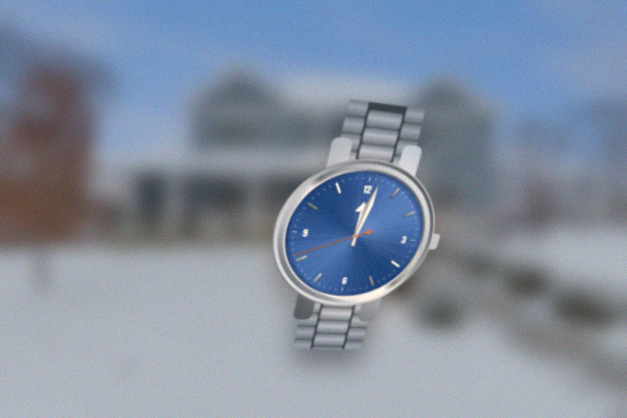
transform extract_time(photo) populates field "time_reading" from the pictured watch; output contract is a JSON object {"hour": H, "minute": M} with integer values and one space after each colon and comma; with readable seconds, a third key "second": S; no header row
{"hour": 12, "minute": 1, "second": 41}
